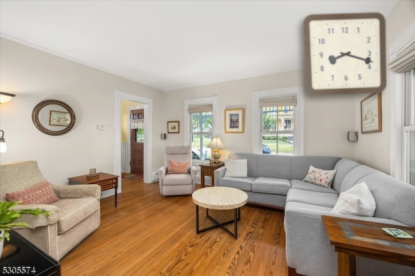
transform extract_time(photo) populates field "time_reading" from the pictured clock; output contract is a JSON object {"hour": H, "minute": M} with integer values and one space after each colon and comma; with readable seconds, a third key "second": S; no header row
{"hour": 8, "minute": 18}
